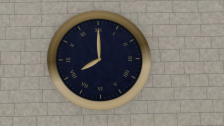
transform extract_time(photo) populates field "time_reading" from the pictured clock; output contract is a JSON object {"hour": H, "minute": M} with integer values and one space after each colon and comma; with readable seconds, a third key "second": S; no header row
{"hour": 8, "minute": 0}
